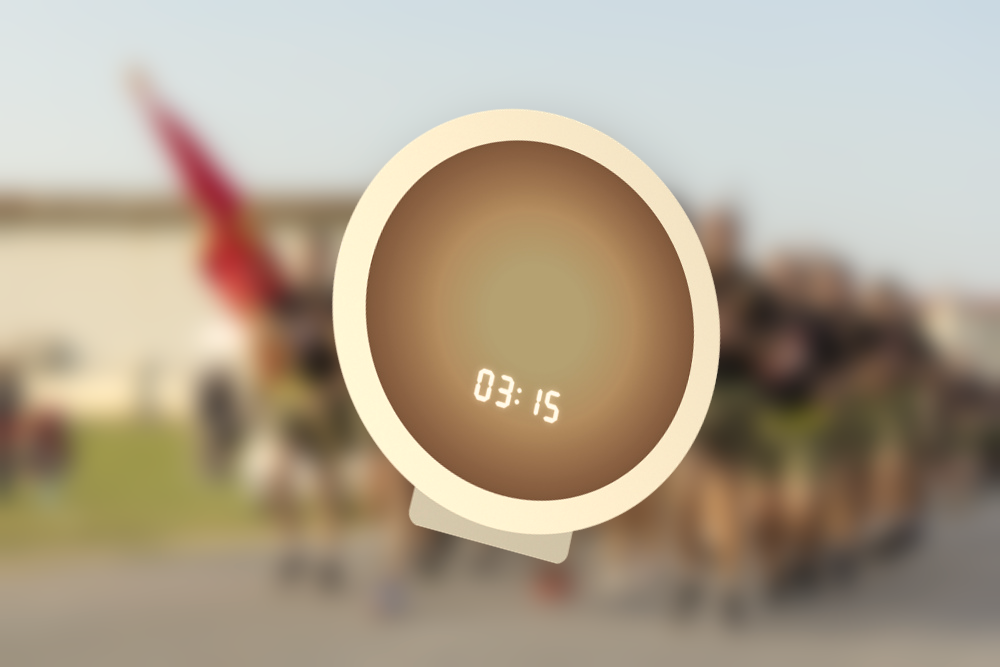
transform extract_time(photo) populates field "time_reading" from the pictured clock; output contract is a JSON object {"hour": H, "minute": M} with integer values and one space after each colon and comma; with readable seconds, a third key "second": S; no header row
{"hour": 3, "minute": 15}
